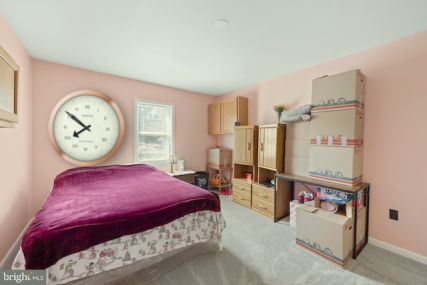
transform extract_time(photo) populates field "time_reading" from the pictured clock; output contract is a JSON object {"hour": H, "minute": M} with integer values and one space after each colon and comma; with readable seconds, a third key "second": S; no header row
{"hour": 7, "minute": 51}
